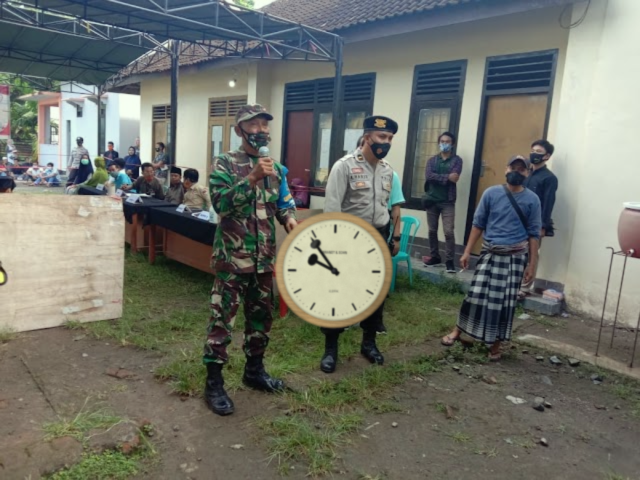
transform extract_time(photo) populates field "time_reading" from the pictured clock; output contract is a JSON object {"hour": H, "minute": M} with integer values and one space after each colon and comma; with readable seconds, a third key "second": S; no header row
{"hour": 9, "minute": 54}
